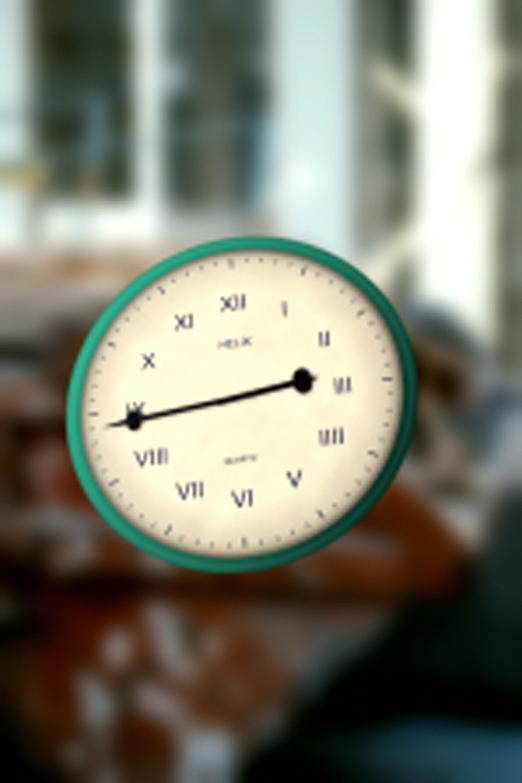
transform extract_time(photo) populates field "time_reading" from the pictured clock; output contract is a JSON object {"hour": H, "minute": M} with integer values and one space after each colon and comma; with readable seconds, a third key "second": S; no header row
{"hour": 2, "minute": 44}
